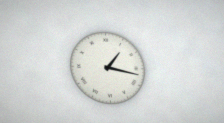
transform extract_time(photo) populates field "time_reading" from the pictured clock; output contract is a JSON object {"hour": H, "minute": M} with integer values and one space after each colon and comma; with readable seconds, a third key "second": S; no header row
{"hour": 1, "minute": 17}
